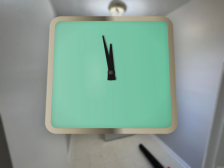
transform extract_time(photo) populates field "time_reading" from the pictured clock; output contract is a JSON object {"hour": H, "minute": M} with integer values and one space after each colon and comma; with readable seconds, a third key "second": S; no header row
{"hour": 11, "minute": 58}
